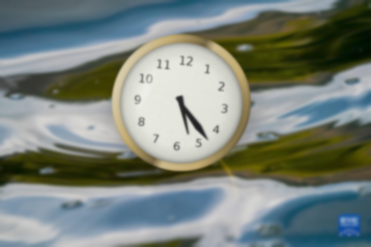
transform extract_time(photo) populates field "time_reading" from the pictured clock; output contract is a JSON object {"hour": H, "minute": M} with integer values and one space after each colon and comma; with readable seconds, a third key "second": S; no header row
{"hour": 5, "minute": 23}
